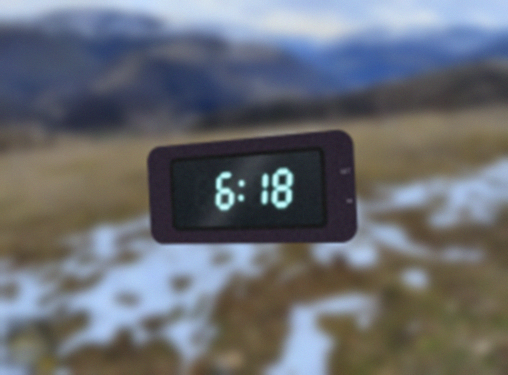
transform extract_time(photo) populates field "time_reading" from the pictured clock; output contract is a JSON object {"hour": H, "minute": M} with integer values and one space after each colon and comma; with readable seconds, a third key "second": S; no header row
{"hour": 6, "minute": 18}
